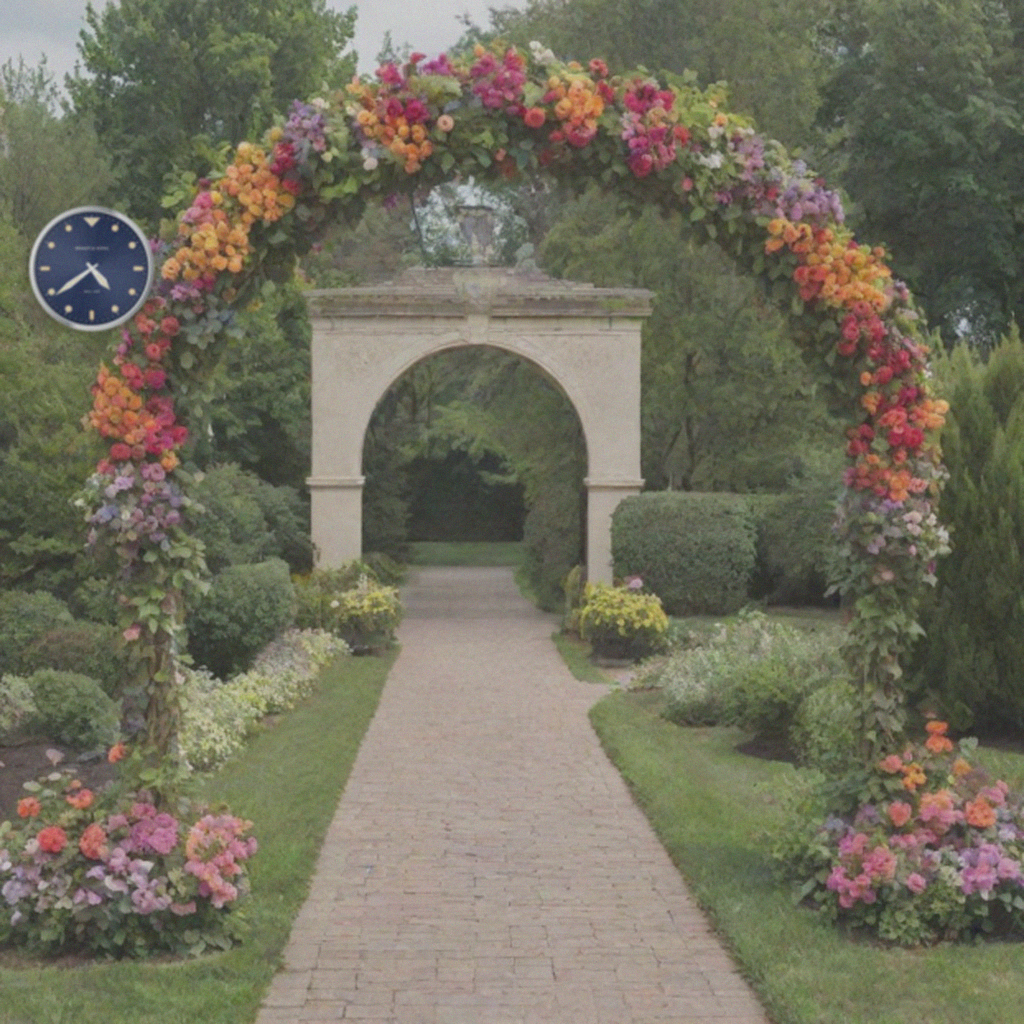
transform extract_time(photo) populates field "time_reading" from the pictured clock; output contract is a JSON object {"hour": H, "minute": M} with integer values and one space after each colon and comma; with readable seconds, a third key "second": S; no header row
{"hour": 4, "minute": 39}
